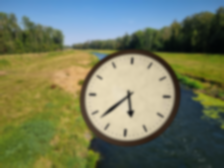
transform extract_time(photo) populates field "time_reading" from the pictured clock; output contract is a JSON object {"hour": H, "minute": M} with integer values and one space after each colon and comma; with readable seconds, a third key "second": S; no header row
{"hour": 5, "minute": 38}
